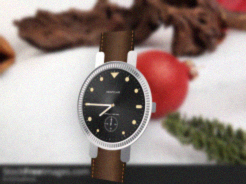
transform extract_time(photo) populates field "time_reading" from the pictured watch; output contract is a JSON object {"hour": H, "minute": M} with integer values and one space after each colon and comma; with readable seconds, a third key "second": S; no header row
{"hour": 7, "minute": 45}
